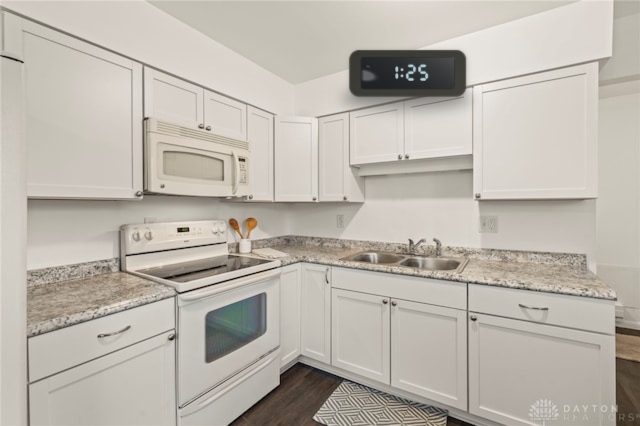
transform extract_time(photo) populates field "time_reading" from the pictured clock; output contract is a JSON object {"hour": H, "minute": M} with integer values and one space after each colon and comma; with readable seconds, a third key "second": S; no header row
{"hour": 1, "minute": 25}
